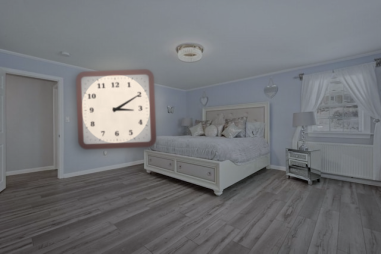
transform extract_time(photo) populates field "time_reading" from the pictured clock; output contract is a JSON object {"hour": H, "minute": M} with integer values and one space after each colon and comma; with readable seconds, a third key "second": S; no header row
{"hour": 3, "minute": 10}
